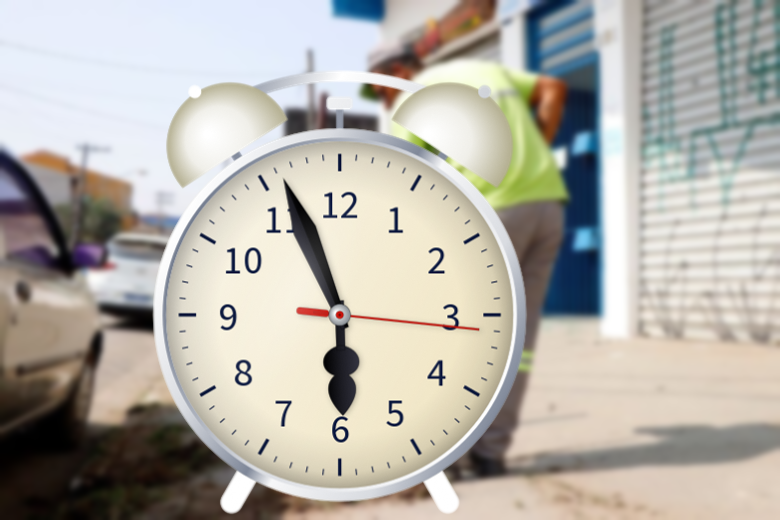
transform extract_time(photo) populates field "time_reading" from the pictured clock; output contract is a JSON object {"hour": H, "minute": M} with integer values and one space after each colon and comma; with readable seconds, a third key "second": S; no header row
{"hour": 5, "minute": 56, "second": 16}
